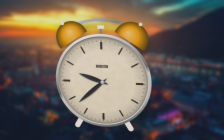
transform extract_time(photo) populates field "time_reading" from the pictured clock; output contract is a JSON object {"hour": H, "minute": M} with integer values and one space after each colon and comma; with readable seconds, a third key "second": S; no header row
{"hour": 9, "minute": 38}
